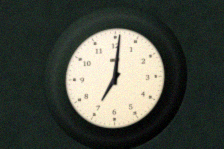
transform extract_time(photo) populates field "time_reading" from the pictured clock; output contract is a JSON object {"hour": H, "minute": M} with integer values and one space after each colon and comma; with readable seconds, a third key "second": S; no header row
{"hour": 7, "minute": 1}
